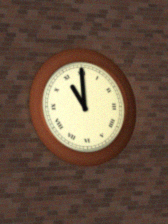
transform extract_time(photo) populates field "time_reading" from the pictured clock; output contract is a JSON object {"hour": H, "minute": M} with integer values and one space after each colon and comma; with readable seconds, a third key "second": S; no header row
{"hour": 11, "minute": 0}
